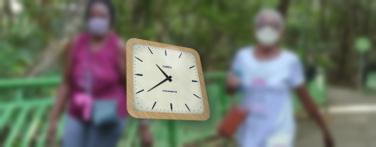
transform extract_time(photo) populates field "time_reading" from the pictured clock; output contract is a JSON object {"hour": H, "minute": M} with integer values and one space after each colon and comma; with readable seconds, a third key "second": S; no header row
{"hour": 10, "minute": 39}
